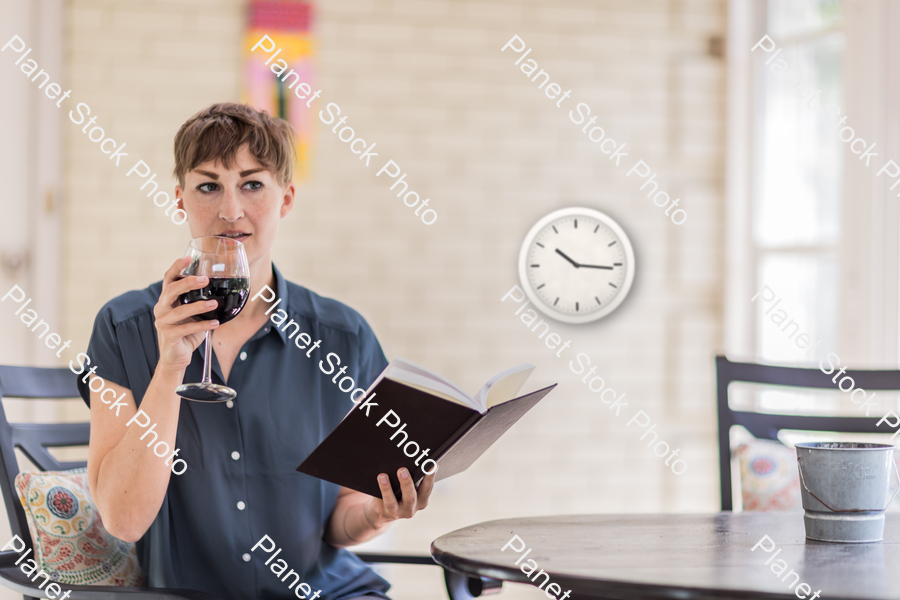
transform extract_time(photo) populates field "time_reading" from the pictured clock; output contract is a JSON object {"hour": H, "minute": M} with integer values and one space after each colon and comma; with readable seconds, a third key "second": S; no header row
{"hour": 10, "minute": 16}
